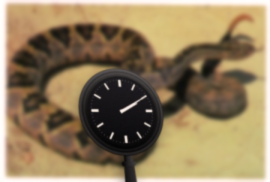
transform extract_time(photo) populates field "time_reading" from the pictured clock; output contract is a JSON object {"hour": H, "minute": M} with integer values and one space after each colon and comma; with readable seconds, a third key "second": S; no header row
{"hour": 2, "minute": 10}
